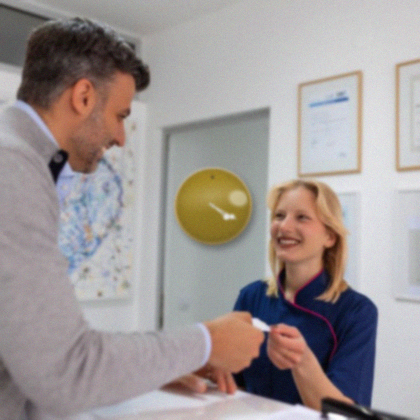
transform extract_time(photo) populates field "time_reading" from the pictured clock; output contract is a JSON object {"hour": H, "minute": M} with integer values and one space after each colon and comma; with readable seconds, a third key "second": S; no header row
{"hour": 4, "minute": 20}
